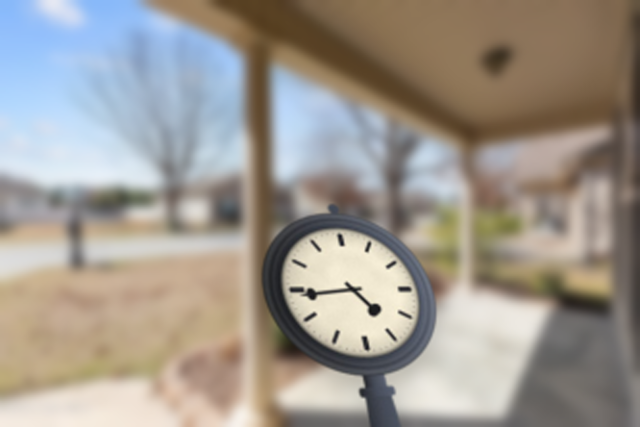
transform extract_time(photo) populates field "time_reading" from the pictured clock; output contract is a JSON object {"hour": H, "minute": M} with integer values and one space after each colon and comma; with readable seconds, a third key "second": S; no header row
{"hour": 4, "minute": 44}
